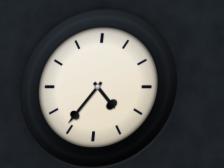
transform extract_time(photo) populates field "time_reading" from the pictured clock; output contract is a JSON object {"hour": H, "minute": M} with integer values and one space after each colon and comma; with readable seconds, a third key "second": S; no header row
{"hour": 4, "minute": 36}
